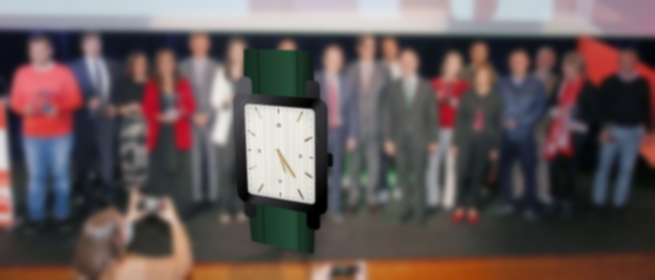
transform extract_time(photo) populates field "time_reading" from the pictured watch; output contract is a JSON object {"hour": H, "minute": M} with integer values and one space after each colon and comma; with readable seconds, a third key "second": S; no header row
{"hour": 5, "minute": 24}
